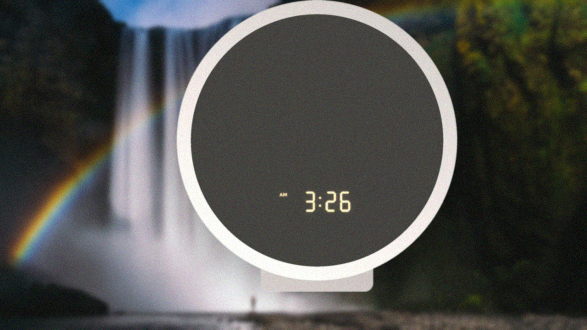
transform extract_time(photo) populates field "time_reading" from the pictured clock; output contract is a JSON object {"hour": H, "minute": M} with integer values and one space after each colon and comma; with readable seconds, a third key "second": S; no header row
{"hour": 3, "minute": 26}
